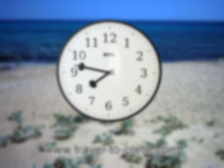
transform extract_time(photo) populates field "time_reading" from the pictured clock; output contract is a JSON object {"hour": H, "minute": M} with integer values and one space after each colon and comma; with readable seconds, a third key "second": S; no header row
{"hour": 7, "minute": 47}
